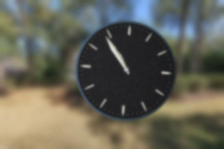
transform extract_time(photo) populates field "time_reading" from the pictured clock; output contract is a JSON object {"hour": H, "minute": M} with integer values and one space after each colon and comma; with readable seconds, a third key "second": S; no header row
{"hour": 10, "minute": 54}
